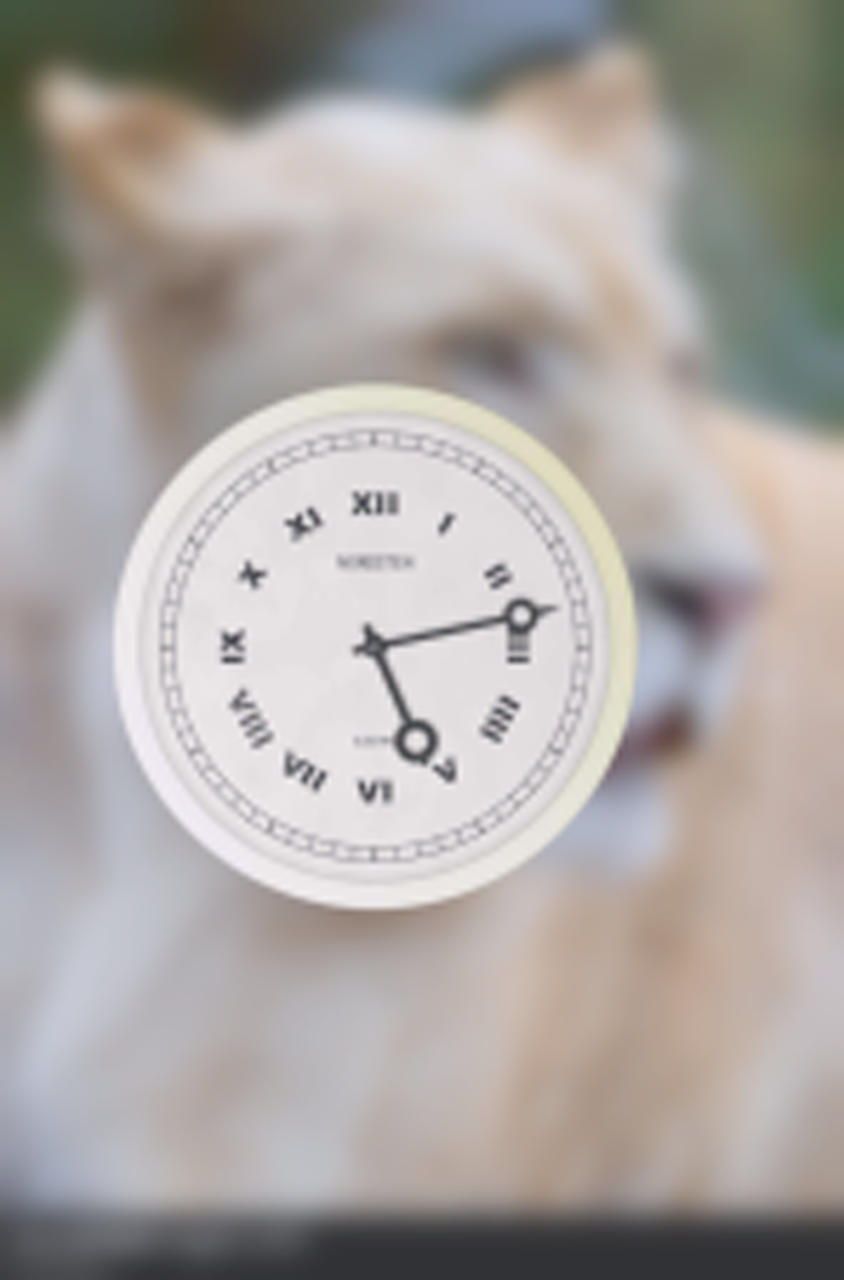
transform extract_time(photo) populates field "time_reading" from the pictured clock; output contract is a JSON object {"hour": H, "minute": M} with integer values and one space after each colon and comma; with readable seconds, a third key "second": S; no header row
{"hour": 5, "minute": 13}
